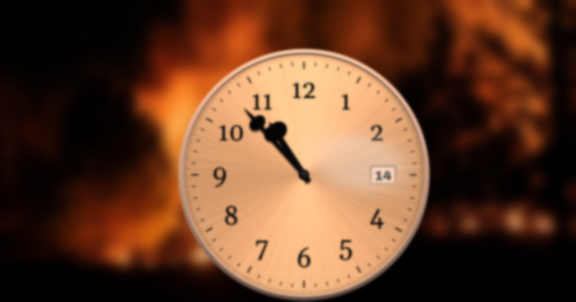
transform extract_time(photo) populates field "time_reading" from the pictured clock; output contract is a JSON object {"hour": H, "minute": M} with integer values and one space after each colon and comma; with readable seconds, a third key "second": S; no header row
{"hour": 10, "minute": 53}
